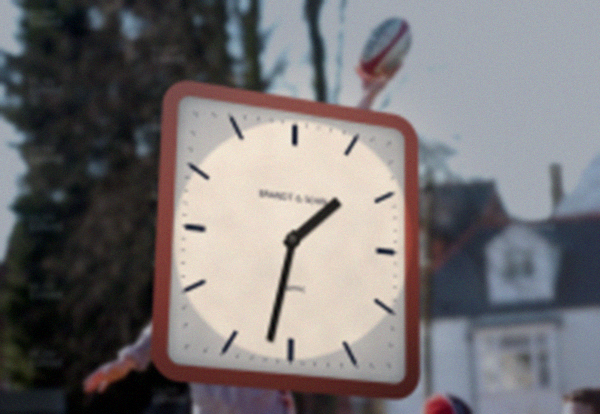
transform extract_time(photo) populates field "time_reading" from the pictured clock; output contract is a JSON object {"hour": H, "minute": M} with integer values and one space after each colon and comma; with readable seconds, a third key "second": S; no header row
{"hour": 1, "minute": 32}
